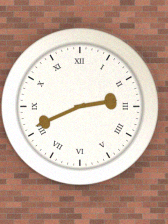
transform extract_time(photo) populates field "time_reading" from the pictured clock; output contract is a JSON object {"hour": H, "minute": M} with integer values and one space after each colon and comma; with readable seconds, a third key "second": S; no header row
{"hour": 2, "minute": 41}
